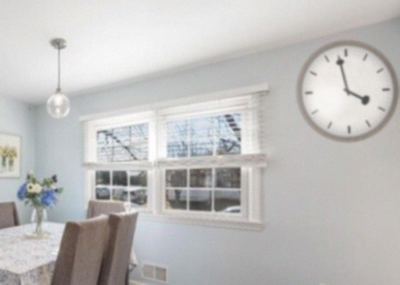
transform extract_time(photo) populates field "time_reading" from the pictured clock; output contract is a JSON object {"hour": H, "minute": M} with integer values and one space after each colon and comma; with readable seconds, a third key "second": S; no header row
{"hour": 3, "minute": 58}
